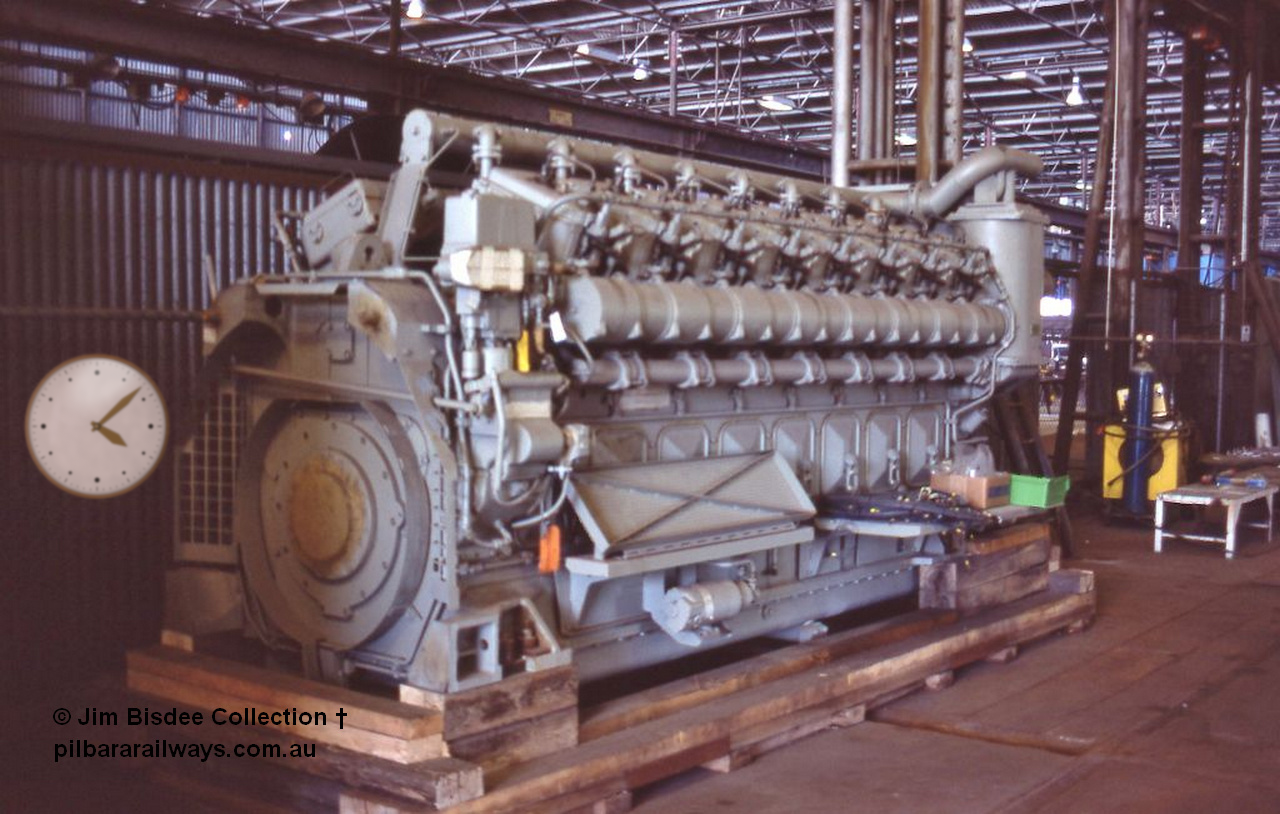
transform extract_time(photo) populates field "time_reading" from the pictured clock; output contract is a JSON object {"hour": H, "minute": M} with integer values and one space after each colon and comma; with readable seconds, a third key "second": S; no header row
{"hour": 4, "minute": 8}
